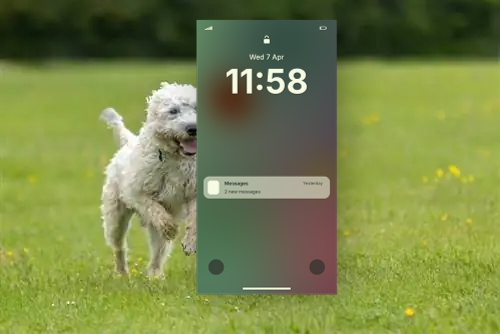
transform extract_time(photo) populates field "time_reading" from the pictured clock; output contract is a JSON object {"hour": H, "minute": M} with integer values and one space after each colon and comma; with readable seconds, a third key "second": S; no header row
{"hour": 11, "minute": 58}
